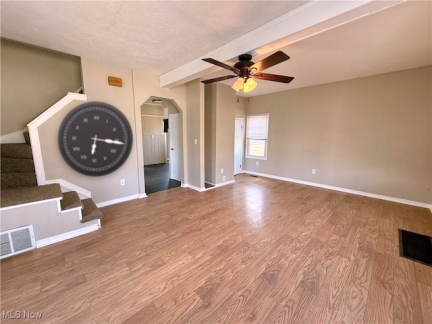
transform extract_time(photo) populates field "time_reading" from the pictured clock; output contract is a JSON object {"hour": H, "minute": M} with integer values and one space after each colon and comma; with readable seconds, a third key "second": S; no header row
{"hour": 6, "minute": 16}
